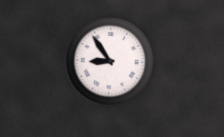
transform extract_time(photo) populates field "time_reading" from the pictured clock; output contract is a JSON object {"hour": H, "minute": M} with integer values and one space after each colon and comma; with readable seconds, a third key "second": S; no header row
{"hour": 8, "minute": 54}
